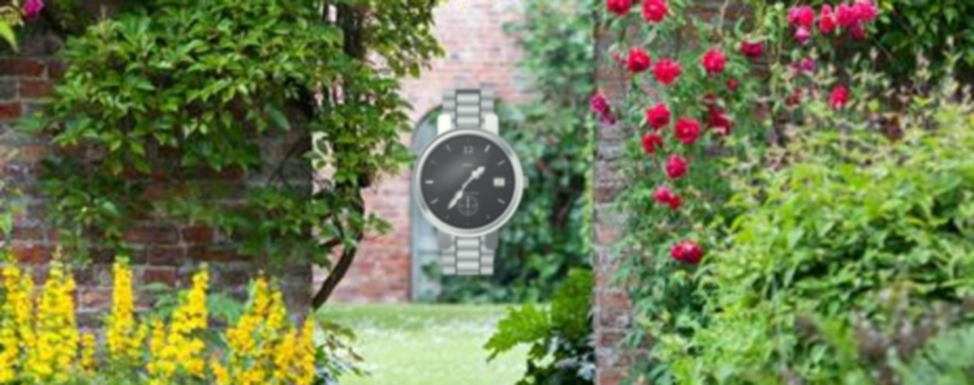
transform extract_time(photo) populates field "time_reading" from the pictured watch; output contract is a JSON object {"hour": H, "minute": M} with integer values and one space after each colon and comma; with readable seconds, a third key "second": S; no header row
{"hour": 1, "minute": 36}
